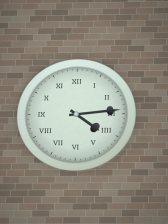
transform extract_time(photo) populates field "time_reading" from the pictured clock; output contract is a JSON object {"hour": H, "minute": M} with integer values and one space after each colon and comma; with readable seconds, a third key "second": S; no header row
{"hour": 4, "minute": 14}
